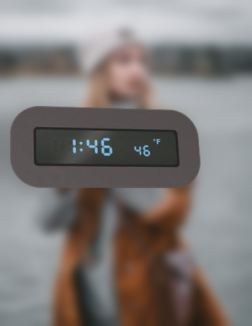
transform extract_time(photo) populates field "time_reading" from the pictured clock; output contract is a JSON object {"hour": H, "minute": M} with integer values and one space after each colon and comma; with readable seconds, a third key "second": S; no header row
{"hour": 1, "minute": 46}
